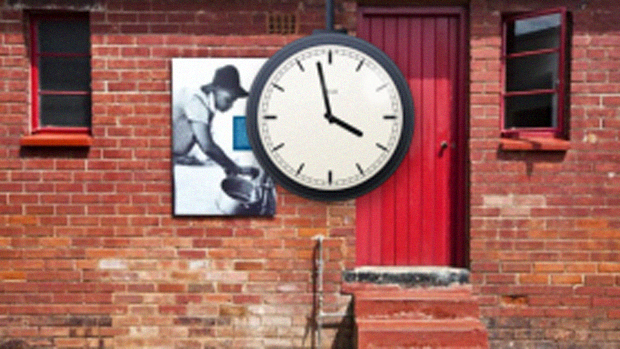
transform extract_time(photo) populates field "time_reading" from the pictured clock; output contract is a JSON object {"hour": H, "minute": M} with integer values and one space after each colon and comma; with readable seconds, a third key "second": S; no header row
{"hour": 3, "minute": 58}
